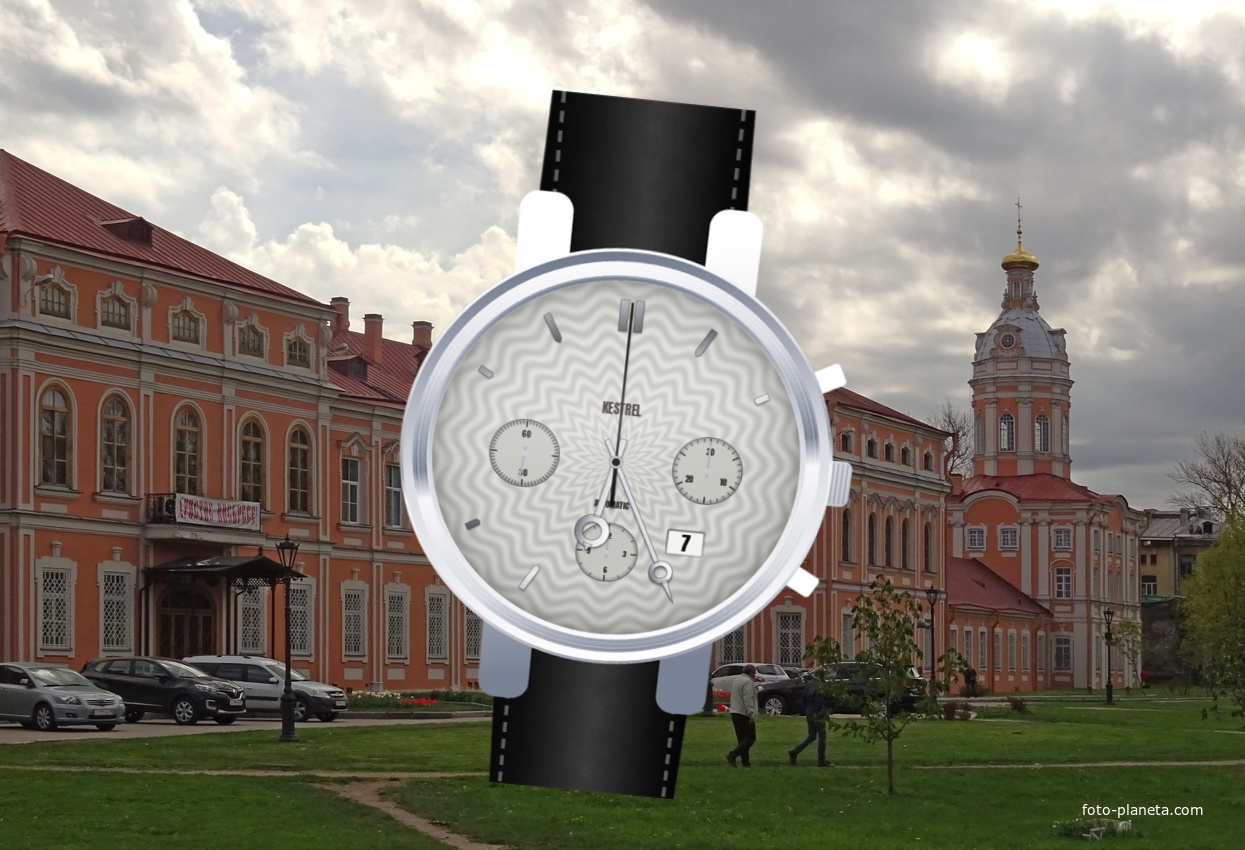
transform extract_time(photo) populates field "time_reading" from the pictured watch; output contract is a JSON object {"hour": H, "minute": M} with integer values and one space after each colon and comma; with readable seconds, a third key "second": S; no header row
{"hour": 6, "minute": 25, "second": 31}
